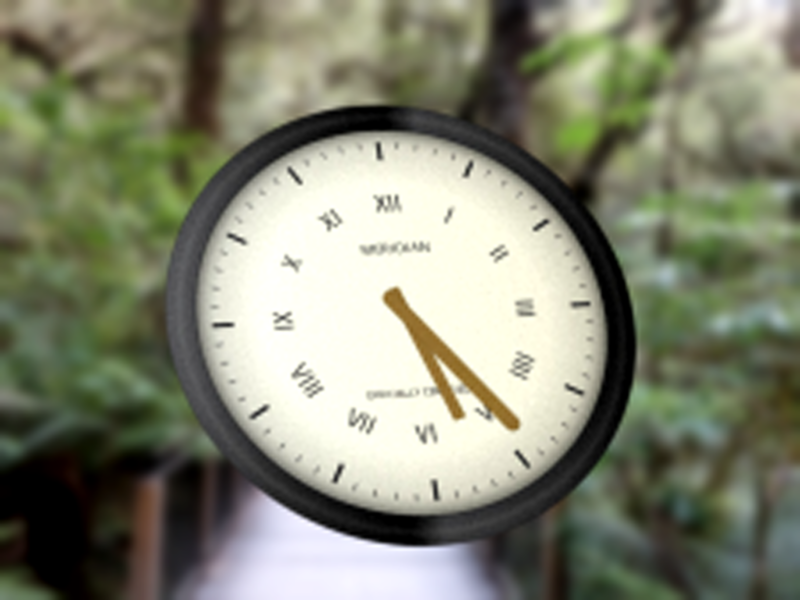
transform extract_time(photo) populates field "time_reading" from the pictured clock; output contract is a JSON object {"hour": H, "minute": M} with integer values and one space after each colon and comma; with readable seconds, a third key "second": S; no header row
{"hour": 5, "minute": 24}
